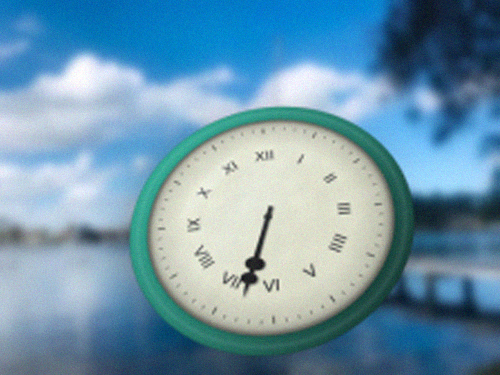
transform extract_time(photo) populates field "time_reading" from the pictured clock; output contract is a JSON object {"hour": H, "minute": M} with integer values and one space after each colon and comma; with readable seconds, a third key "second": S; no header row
{"hour": 6, "minute": 33}
